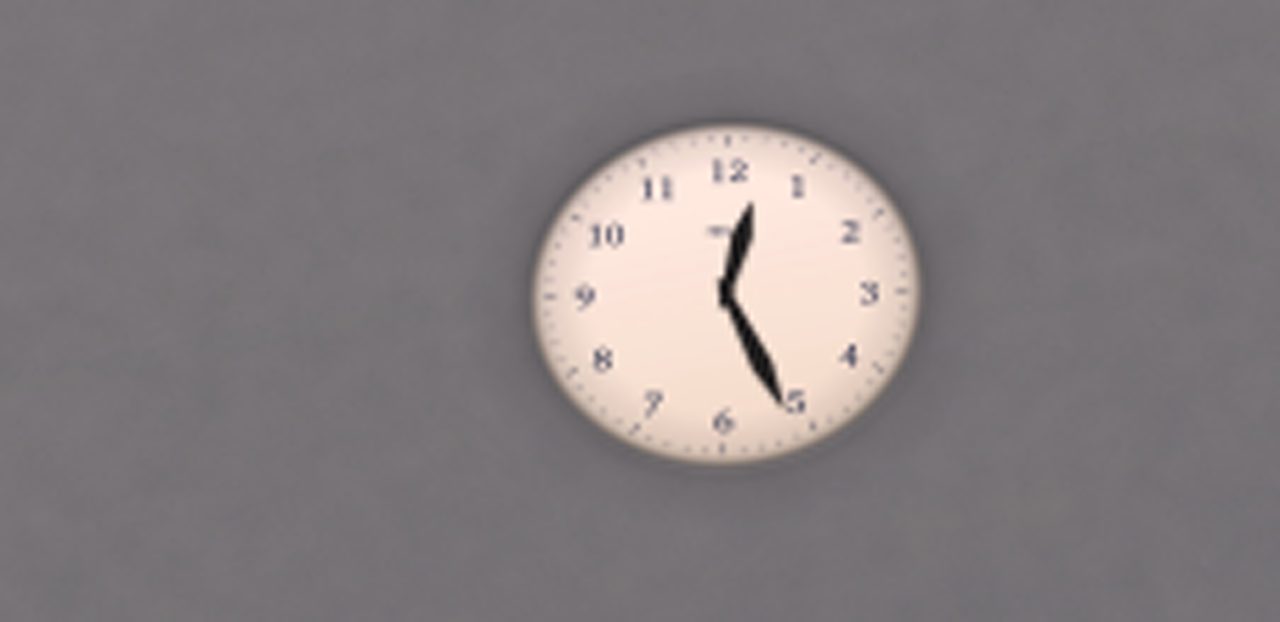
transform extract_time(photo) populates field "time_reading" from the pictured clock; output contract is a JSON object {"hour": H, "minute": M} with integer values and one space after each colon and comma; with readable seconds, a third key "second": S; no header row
{"hour": 12, "minute": 26}
